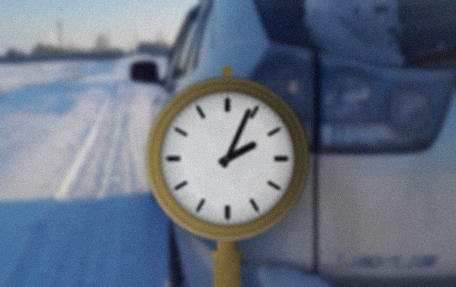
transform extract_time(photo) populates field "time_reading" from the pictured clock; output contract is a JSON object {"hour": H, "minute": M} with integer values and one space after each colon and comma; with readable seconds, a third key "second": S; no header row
{"hour": 2, "minute": 4}
